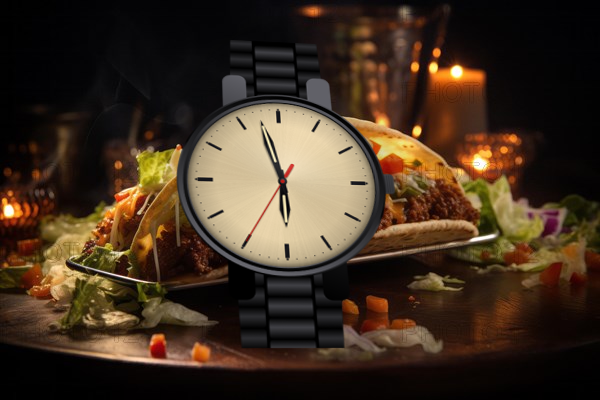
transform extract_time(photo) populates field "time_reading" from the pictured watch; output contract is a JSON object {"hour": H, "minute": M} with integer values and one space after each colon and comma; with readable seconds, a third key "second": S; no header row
{"hour": 5, "minute": 57, "second": 35}
